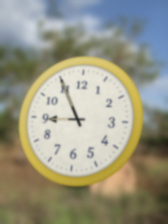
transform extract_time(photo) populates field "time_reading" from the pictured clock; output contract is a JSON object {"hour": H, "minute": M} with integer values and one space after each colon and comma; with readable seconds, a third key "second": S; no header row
{"hour": 8, "minute": 55}
